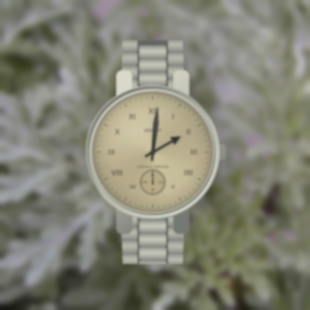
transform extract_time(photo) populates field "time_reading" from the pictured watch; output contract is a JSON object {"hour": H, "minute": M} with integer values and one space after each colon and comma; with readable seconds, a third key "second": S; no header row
{"hour": 2, "minute": 1}
